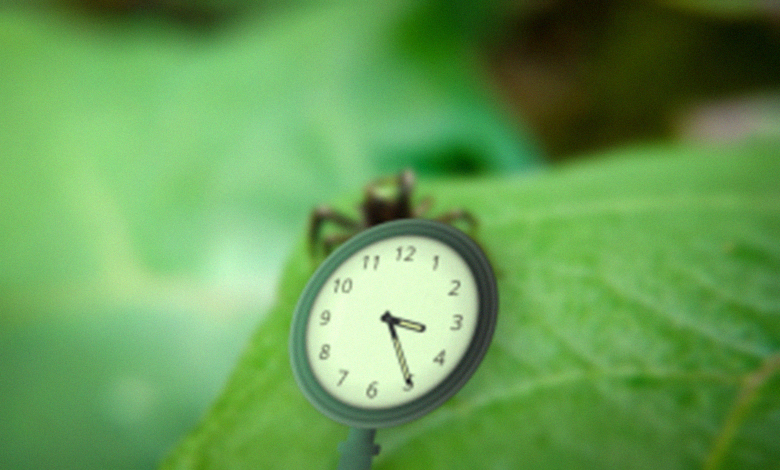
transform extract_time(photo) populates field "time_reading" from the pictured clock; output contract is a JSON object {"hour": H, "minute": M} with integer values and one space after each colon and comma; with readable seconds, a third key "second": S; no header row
{"hour": 3, "minute": 25}
